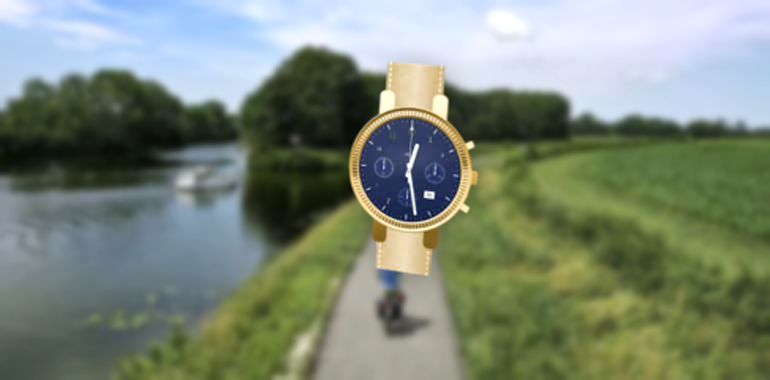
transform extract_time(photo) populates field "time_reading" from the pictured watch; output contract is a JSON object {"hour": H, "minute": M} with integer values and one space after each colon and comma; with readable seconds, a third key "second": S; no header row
{"hour": 12, "minute": 28}
